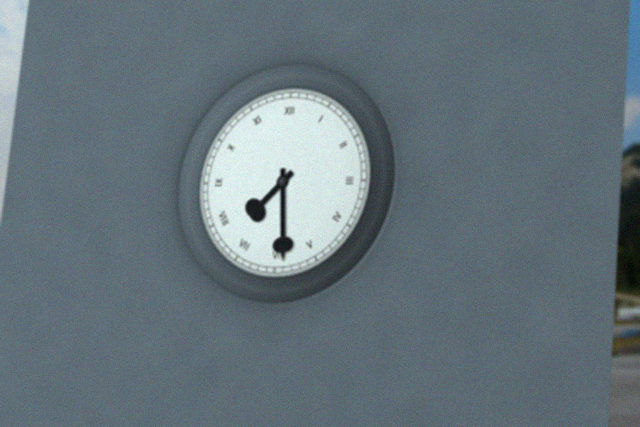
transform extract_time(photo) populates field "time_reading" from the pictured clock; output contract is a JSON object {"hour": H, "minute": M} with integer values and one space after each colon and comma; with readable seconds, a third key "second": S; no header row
{"hour": 7, "minute": 29}
